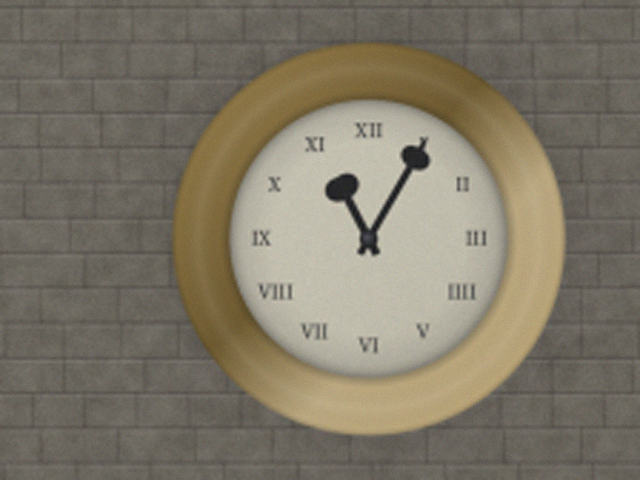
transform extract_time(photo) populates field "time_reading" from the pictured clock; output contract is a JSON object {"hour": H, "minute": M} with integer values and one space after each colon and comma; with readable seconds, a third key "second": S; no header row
{"hour": 11, "minute": 5}
